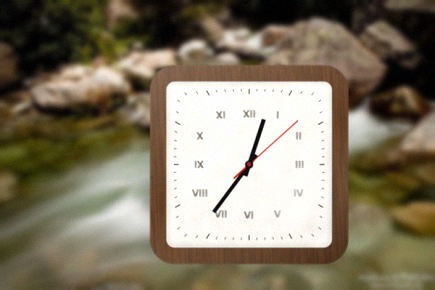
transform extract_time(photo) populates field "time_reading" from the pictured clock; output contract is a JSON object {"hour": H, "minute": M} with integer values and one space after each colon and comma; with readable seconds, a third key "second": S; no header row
{"hour": 12, "minute": 36, "second": 8}
